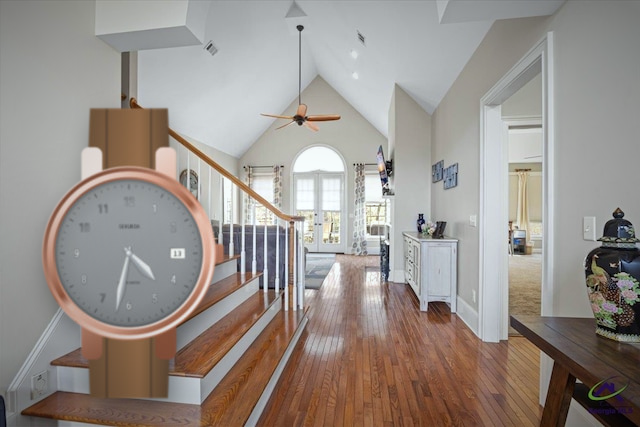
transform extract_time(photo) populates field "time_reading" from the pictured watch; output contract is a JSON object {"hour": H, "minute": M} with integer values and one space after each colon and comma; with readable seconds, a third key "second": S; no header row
{"hour": 4, "minute": 32}
